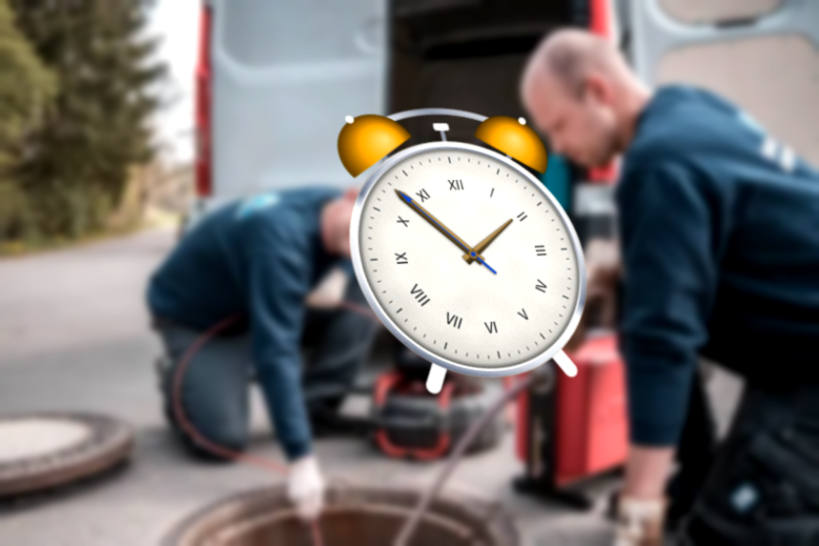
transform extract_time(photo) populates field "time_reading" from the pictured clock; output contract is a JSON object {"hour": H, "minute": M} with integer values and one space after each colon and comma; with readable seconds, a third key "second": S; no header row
{"hour": 1, "minute": 52, "second": 53}
